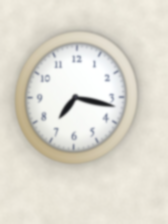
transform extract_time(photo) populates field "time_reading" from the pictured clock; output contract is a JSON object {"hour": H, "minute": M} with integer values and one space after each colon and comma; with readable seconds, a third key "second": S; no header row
{"hour": 7, "minute": 17}
